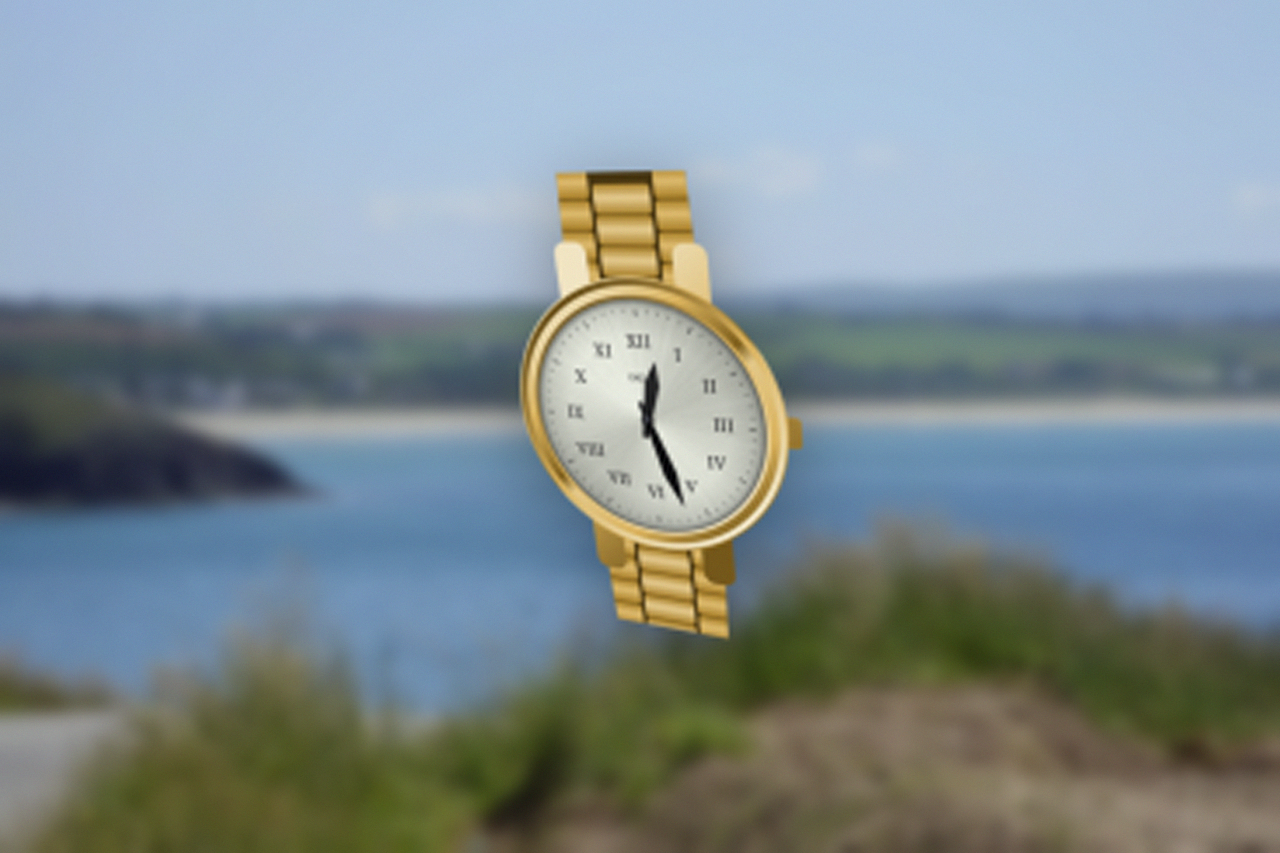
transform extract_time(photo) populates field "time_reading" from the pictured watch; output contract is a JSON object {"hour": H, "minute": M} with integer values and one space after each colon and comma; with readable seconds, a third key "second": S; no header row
{"hour": 12, "minute": 27}
